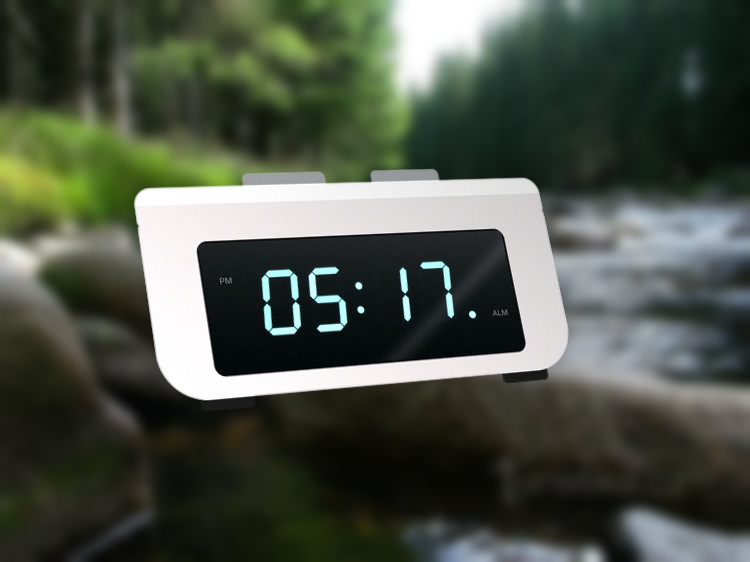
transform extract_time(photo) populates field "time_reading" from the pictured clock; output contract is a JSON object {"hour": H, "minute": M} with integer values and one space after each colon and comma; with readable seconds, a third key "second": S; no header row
{"hour": 5, "minute": 17}
